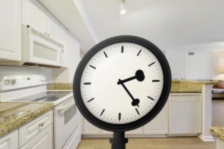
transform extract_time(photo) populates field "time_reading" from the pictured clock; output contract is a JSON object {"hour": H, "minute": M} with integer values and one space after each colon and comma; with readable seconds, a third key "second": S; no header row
{"hour": 2, "minute": 24}
